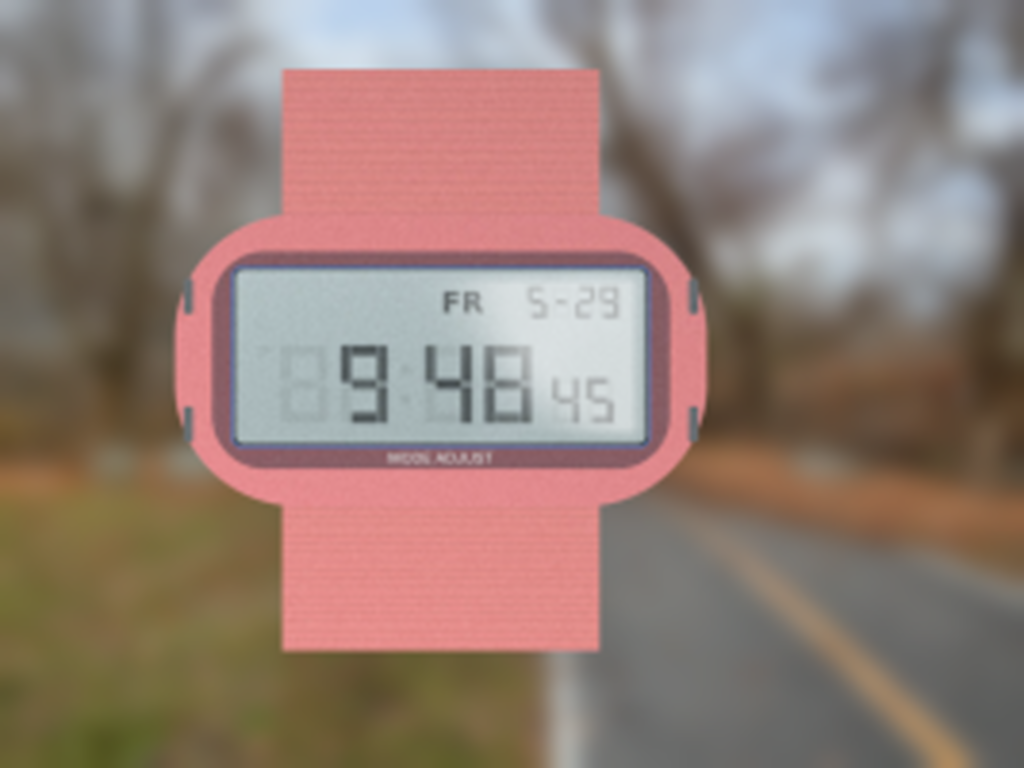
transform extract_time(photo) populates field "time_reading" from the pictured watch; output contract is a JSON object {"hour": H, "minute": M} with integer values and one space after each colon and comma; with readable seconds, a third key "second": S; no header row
{"hour": 9, "minute": 48, "second": 45}
